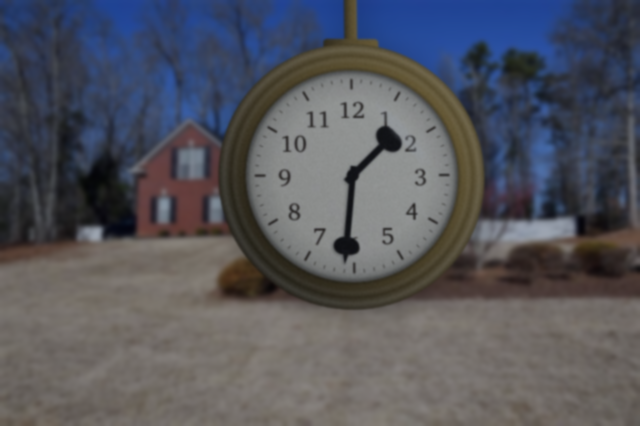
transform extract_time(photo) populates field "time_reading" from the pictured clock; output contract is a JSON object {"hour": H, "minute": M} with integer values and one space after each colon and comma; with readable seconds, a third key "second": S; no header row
{"hour": 1, "minute": 31}
